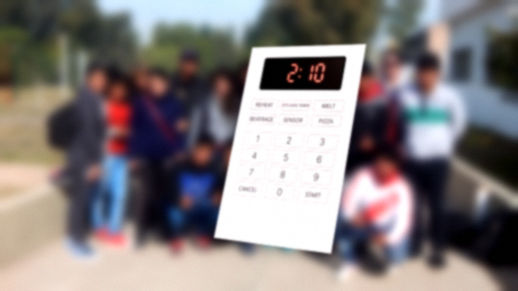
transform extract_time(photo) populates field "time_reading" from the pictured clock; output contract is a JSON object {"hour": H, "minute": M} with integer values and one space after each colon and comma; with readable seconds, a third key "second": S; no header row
{"hour": 2, "minute": 10}
